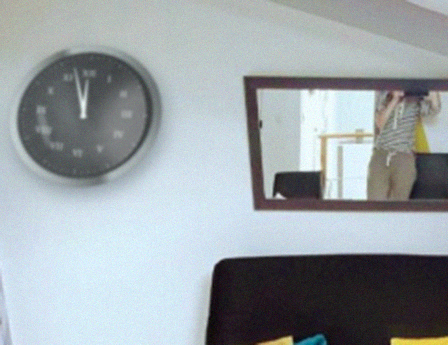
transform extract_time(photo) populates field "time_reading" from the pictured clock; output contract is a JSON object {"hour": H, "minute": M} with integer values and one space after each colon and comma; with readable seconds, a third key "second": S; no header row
{"hour": 11, "minute": 57}
